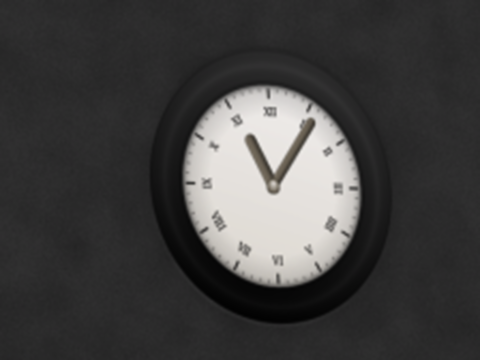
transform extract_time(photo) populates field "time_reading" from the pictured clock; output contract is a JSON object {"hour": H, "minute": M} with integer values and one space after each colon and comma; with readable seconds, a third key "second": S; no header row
{"hour": 11, "minute": 6}
